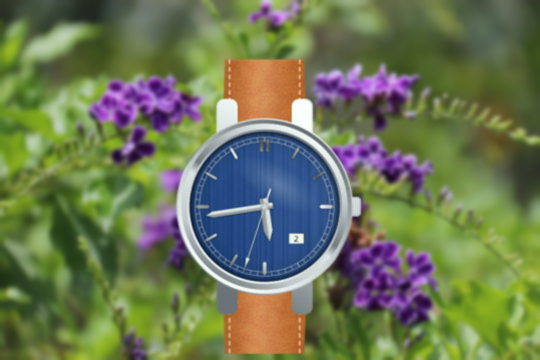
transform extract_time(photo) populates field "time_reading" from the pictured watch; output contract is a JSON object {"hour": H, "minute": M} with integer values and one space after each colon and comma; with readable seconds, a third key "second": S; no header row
{"hour": 5, "minute": 43, "second": 33}
